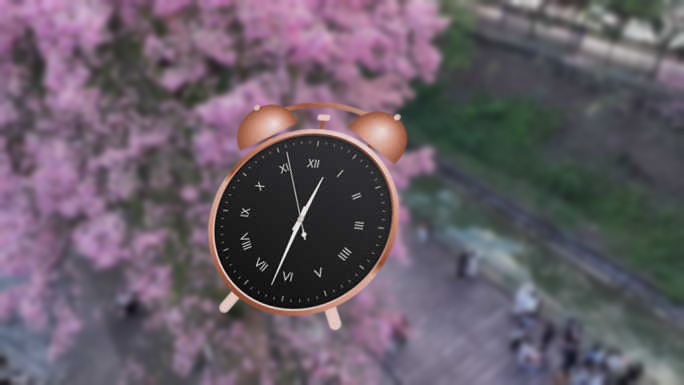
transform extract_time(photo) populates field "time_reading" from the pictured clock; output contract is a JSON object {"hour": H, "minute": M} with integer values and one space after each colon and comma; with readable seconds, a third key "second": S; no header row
{"hour": 12, "minute": 31, "second": 56}
